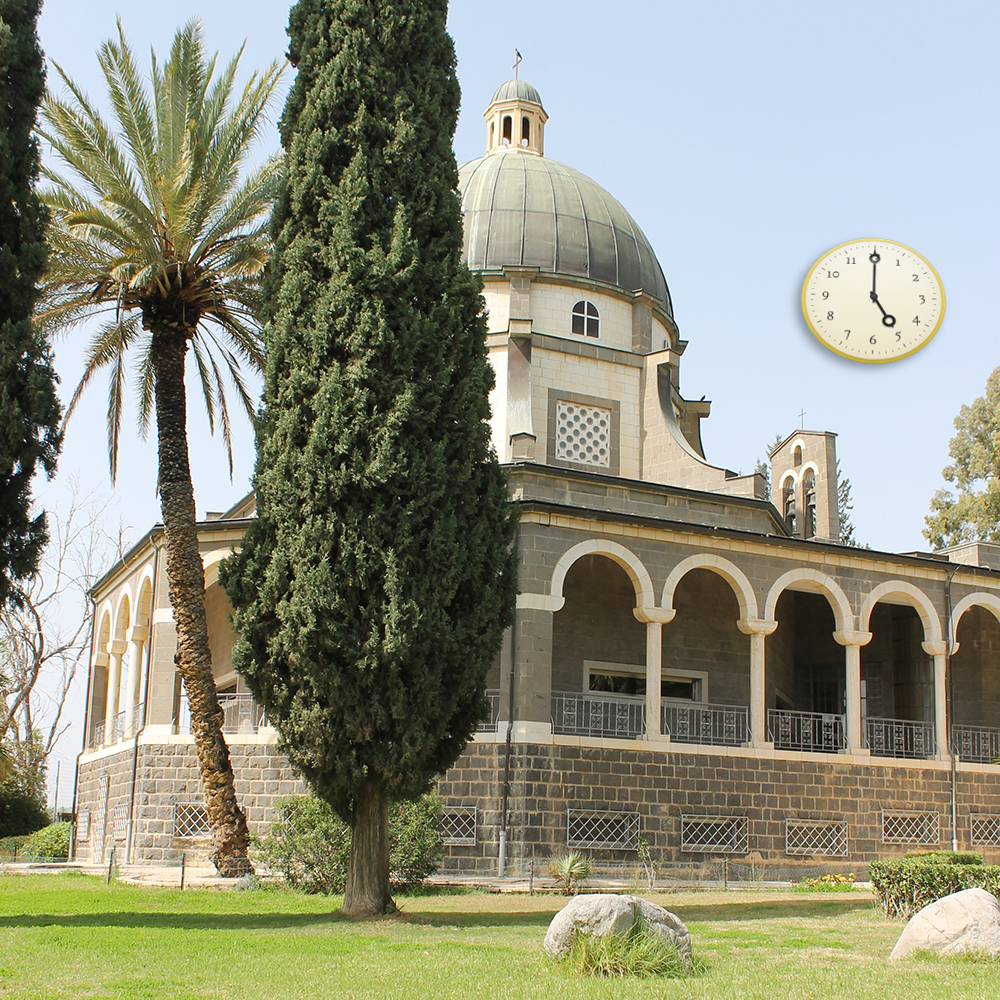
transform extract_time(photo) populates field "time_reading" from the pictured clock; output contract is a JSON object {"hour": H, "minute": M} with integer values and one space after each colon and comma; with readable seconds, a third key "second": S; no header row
{"hour": 5, "minute": 0}
